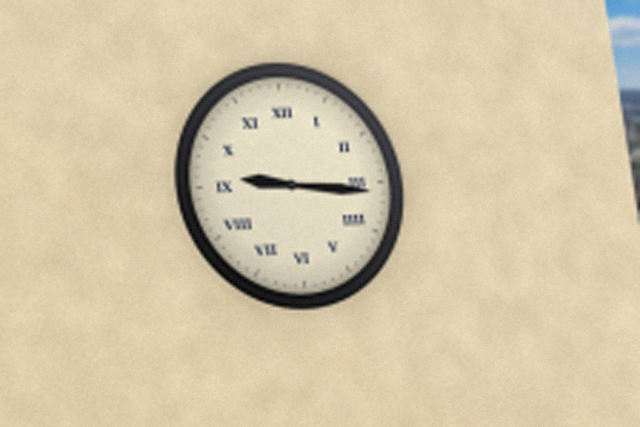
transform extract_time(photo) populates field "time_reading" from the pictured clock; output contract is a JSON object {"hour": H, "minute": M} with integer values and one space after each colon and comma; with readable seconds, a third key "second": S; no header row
{"hour": 9, "minute": 16}
